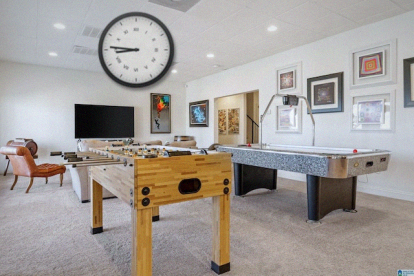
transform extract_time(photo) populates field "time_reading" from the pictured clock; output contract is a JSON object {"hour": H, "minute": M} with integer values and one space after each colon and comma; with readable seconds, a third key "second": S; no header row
{"hour": 8, "minute": 46}
